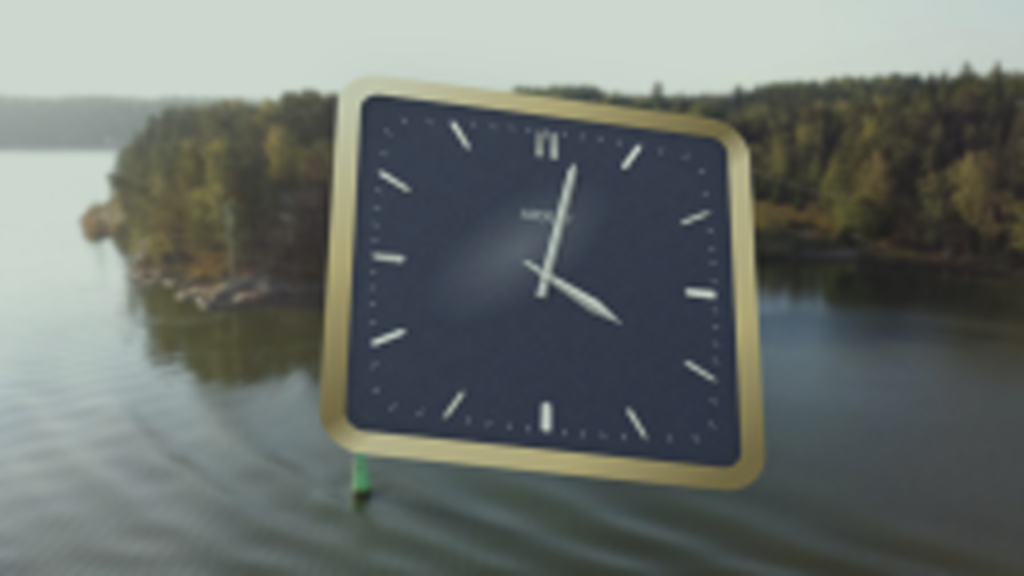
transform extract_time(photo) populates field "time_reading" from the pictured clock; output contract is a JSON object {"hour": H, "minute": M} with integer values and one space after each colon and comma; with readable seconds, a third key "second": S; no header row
{"hour": 4, "minute": 2}
